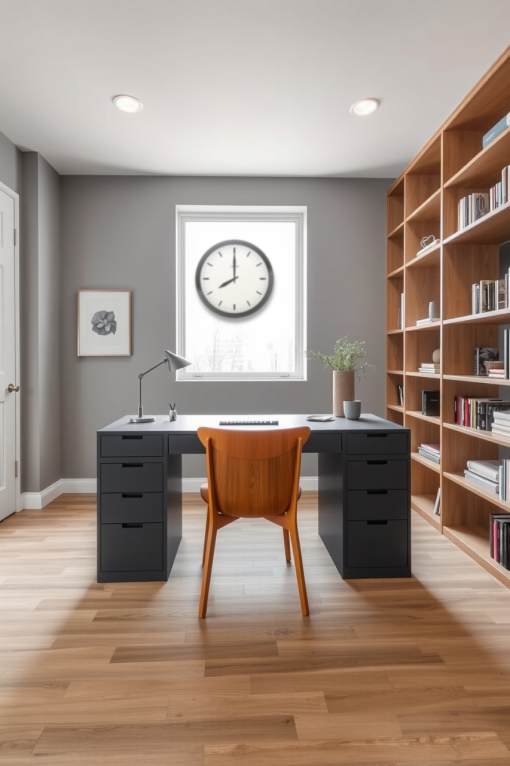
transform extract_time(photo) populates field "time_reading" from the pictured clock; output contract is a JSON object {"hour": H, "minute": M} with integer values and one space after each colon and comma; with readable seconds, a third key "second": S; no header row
{"hour": 8, "minute": 0}
